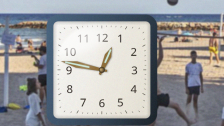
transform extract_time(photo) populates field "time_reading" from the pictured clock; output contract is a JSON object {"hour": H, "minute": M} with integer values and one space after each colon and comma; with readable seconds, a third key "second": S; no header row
{"hour": 12, "minute": 47}
